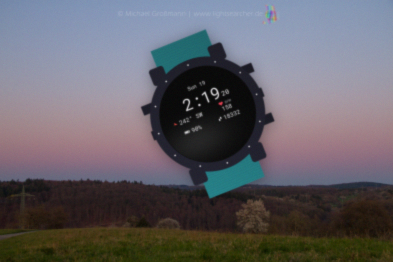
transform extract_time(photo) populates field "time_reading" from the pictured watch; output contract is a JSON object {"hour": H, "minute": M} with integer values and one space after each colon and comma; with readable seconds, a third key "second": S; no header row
{"hour": 2, "minute": 19}
